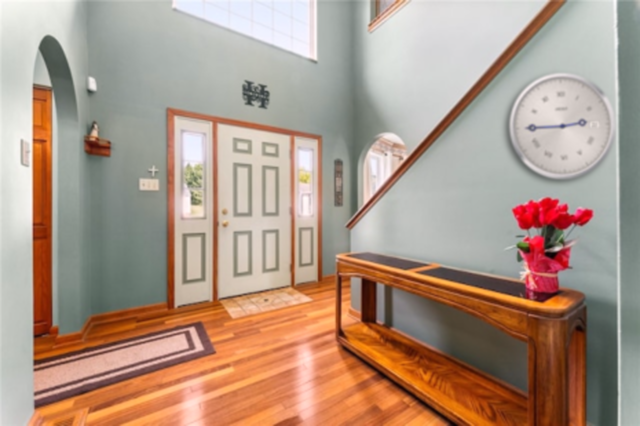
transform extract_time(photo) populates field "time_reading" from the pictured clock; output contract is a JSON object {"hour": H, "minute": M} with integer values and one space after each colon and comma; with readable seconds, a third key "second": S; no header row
{"hour": 2, "minute": 45}
